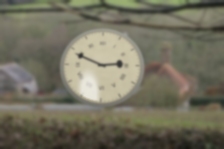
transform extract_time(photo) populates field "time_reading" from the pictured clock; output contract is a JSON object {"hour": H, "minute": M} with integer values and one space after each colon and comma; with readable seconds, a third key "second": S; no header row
{"hour": 2, "minute": 49}
